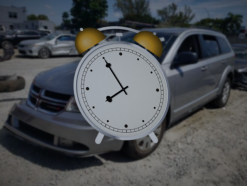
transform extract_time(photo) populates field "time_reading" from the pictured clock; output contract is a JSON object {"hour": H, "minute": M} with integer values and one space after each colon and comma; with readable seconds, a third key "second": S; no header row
{"hour": 7, "minute": 55}
